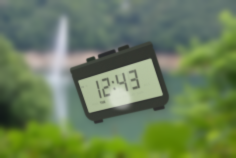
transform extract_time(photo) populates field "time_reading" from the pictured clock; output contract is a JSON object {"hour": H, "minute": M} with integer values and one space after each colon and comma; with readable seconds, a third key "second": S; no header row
{"hour": 12, "minute": 43}
